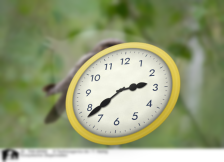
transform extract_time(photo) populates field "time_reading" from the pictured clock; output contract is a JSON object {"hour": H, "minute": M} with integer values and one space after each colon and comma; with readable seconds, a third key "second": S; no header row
{"hour": 2, "minute": 38}
